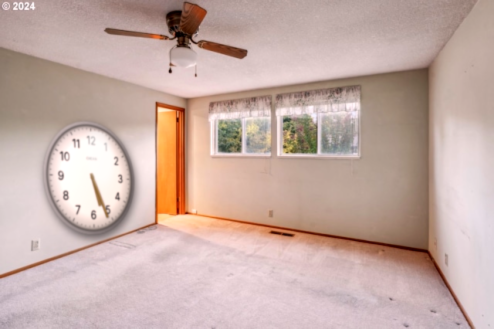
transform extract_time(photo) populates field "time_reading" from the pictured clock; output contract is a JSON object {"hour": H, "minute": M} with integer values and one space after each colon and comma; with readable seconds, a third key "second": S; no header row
{"hour": 5, "minute": 26}
